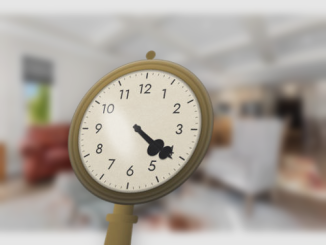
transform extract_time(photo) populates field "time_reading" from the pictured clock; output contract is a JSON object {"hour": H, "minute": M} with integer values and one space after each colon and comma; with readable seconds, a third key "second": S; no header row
{"hour": 4, "minute": 21}
